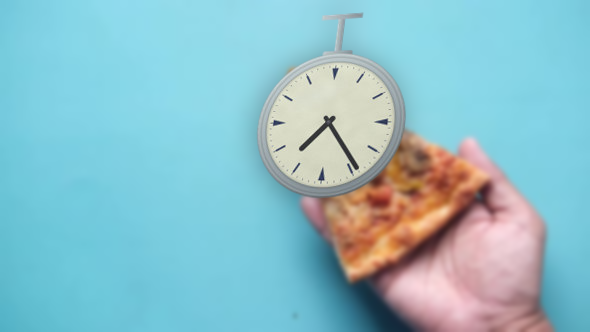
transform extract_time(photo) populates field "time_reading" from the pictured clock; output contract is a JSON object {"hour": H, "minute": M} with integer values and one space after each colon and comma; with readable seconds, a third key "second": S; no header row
{"hour": 7, "minute": 24}
